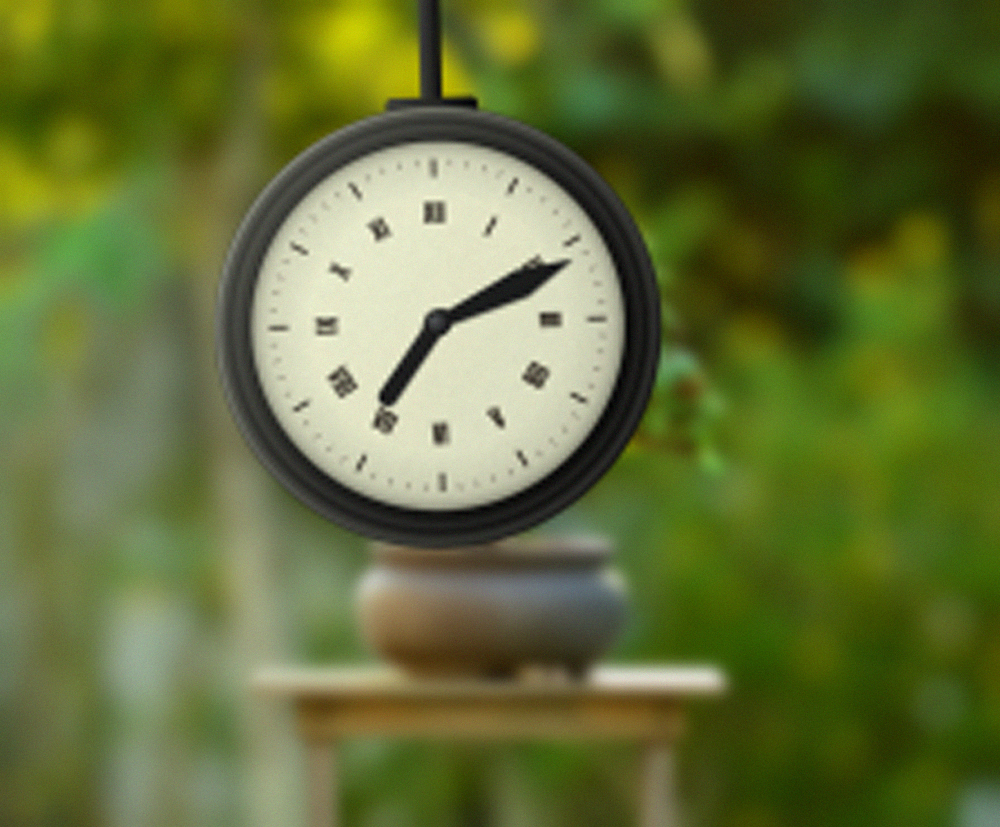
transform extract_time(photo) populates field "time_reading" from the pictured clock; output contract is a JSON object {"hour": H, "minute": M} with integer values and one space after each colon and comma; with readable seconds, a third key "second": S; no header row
{"hour": 7, "minute": 11}
